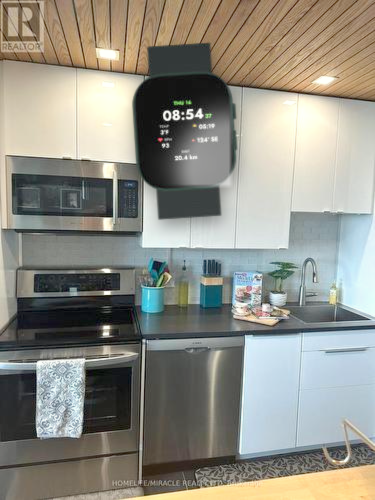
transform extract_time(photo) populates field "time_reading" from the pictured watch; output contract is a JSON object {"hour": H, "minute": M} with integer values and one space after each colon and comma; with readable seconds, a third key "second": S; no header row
{"hour": 8, "minute": 54}
